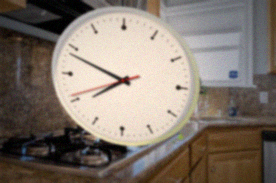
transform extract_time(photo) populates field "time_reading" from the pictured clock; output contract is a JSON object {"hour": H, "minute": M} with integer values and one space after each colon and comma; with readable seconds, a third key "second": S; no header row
{"hour": 7, "minute": 48, "second": 41}
